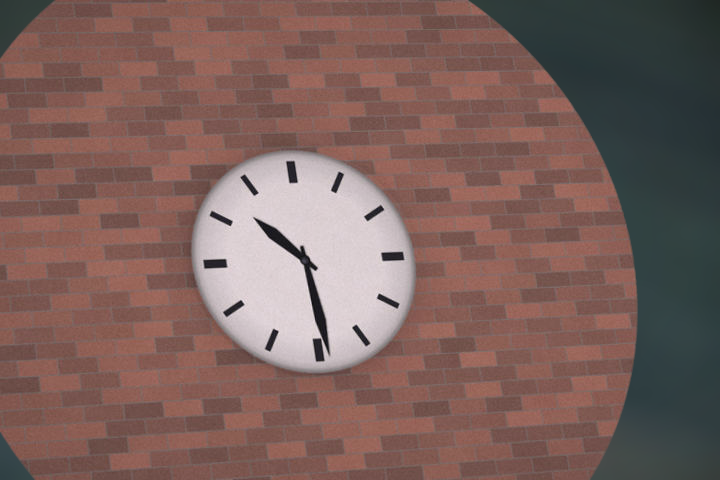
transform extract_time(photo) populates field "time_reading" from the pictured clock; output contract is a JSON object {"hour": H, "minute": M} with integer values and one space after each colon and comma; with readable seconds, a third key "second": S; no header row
{"hour": 10, "minute": 29}
